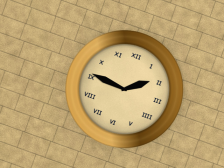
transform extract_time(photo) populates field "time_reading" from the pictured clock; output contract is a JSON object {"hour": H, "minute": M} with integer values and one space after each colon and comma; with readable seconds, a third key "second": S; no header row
{"hour": 1, "minute": 46}
